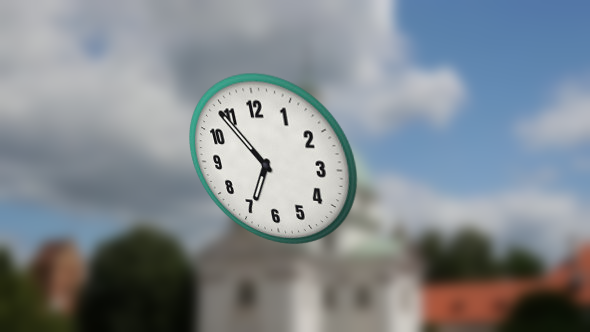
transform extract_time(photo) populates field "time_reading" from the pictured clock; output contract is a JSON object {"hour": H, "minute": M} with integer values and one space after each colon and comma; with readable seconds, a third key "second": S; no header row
{"hour": 6, "minute": 54}
